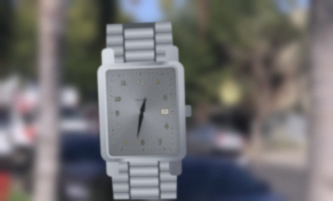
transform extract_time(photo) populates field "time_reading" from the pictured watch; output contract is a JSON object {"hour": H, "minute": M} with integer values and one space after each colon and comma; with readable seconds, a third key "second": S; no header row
{"hour": 12, "minute": 32}
